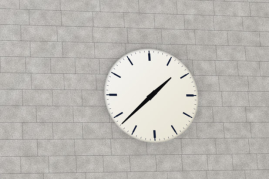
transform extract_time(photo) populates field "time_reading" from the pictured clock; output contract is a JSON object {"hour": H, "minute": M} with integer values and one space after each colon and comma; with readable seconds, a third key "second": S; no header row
{"hour": 1, "minute": 38}
